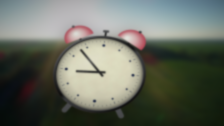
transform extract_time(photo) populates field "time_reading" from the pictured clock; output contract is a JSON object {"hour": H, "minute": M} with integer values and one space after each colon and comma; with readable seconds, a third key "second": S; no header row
{"hour": 8, "minute": 53}
